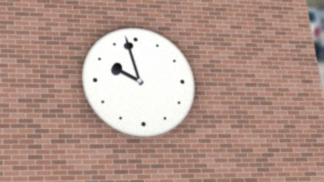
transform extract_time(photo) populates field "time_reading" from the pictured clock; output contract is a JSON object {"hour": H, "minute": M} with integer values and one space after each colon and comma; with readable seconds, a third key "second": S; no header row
{"hour": 9, "minute": 58}
